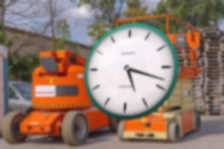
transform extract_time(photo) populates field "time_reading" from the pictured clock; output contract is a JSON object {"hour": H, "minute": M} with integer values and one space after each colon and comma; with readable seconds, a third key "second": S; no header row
{"hour": 5, "minute": 18}
